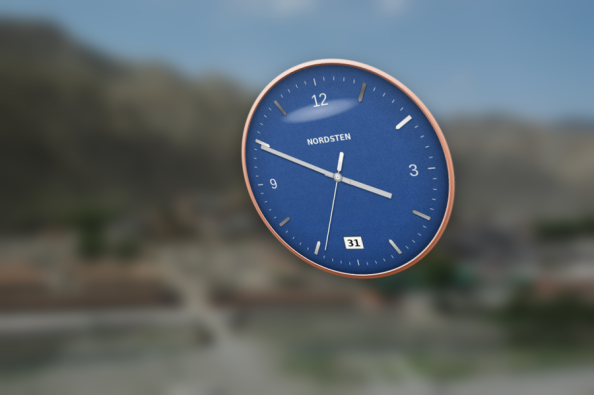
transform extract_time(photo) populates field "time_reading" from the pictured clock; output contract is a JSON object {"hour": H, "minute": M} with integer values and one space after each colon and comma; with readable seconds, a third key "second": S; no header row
{"hour": 3, "minute": 49, "second": 34}
